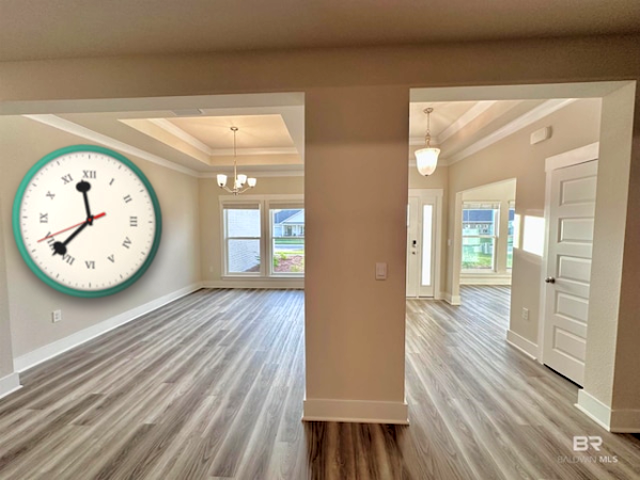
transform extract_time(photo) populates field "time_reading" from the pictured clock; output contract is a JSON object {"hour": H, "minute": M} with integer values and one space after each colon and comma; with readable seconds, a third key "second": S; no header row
{"hour": 11, "minute": 37, "second": 41}
